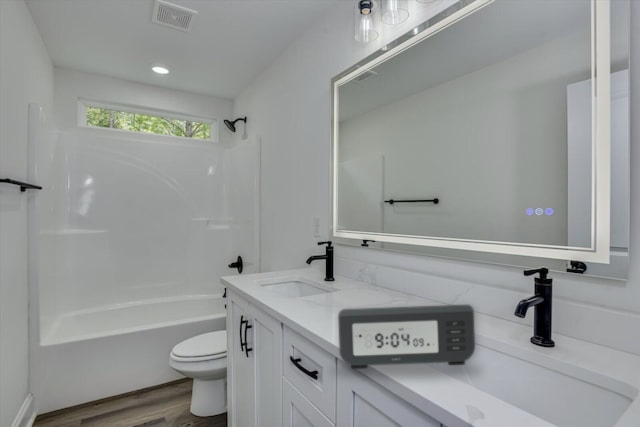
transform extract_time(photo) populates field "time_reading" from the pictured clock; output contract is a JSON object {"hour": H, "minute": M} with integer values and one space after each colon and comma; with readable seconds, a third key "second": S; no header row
{"hour": 9, "minute": 4}
